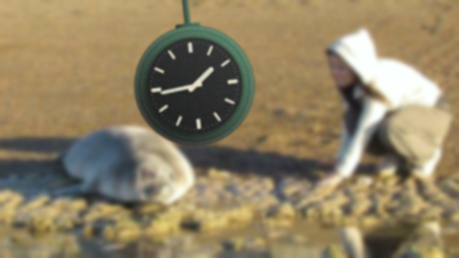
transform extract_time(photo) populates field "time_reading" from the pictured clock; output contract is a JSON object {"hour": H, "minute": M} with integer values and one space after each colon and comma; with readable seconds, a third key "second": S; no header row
{"hour": 1, "minute": 44}
